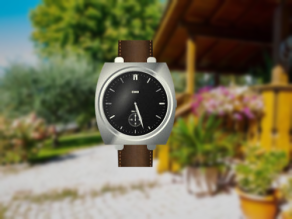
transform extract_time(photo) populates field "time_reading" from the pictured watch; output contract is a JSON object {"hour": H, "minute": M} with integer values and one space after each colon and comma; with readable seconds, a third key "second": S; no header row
{"hour": 5, "minute": 27}
